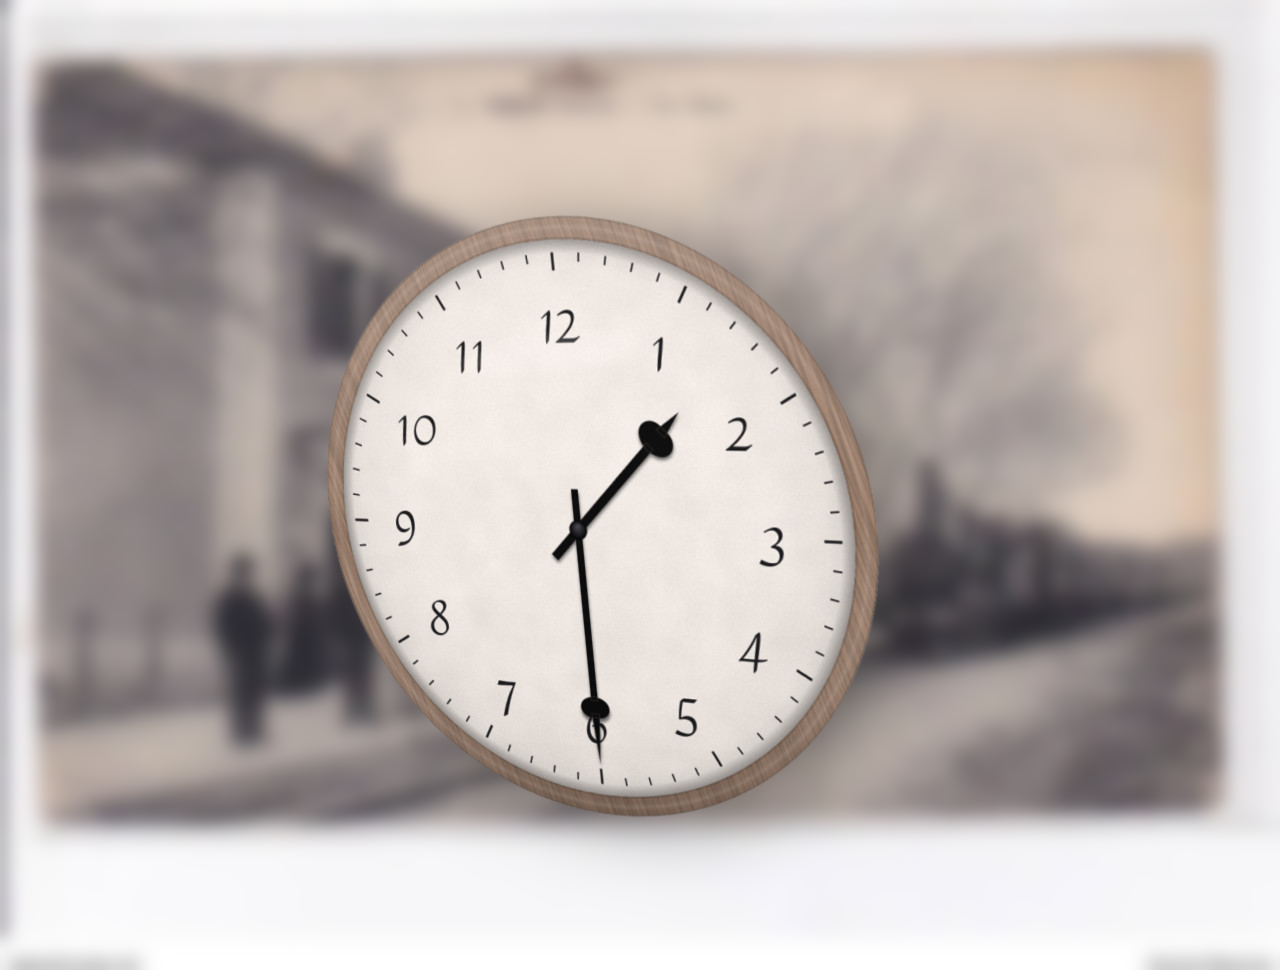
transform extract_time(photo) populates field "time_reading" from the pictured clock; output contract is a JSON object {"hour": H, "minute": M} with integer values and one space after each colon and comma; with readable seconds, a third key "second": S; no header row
{"hour": 1, "minute": 30}
